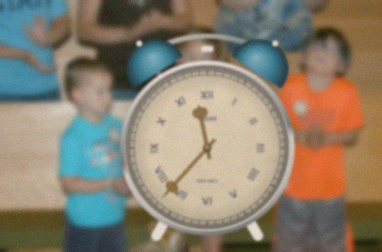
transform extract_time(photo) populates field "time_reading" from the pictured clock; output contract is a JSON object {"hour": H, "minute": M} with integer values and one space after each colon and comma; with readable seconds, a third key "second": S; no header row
{"hour": 11, "minute": 37}
